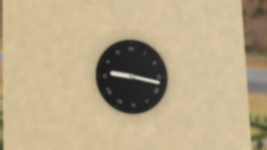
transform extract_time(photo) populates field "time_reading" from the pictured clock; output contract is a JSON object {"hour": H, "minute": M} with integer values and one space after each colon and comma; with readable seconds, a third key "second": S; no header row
{"hour": 9, "minute": 17}
